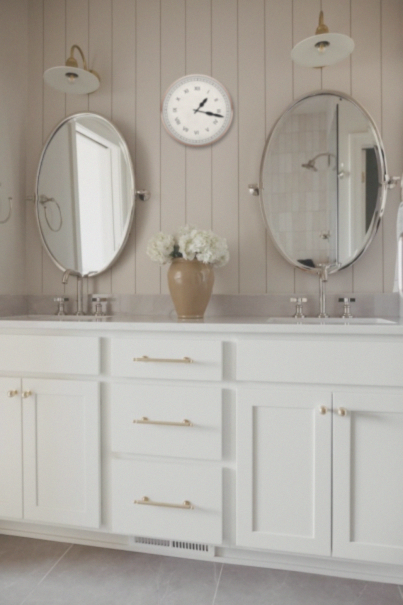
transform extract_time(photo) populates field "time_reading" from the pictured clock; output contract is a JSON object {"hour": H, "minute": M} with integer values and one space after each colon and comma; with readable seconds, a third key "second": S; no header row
{"hour": 1, "minute": 17}
